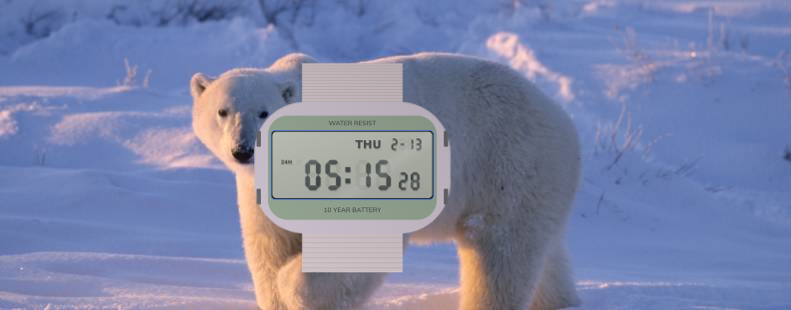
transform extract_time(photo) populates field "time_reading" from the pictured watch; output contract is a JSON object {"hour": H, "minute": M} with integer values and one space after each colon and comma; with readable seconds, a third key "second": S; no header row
{"hour": 5, "minute": 15, "second": 28}
